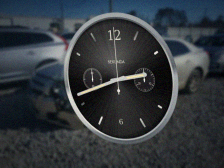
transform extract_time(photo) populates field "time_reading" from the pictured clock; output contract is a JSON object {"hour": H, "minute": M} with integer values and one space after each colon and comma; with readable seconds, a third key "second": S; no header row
{"hour": 2, "minute": 42}
